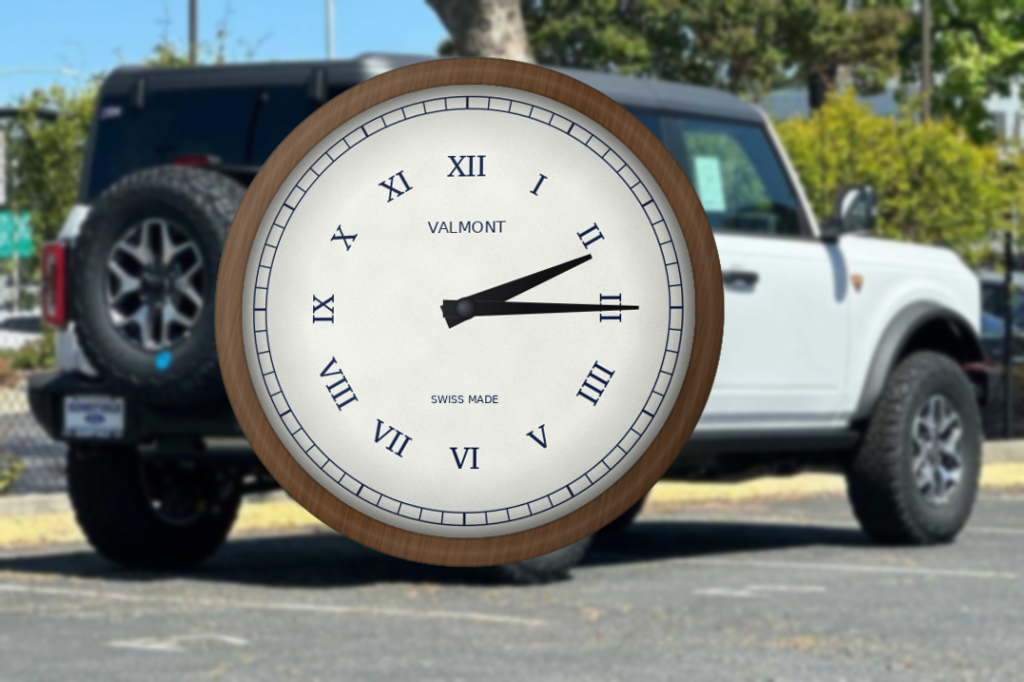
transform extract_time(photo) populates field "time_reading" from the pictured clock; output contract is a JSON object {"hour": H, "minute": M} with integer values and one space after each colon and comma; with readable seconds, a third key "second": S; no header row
{"hour": 2, "minute": 15}
